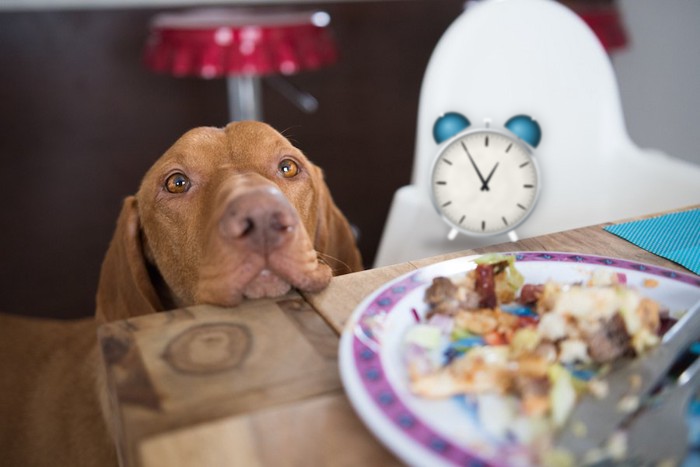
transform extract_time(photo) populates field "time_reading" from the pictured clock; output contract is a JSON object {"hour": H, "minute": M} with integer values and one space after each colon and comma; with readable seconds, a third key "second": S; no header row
{"hour": 12, "minute": 55}
